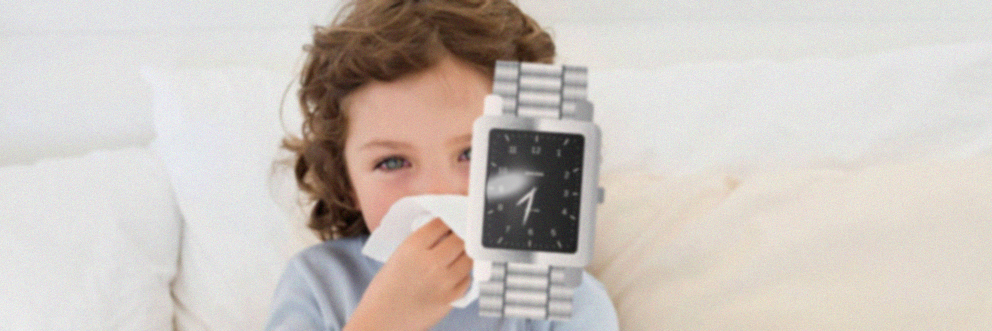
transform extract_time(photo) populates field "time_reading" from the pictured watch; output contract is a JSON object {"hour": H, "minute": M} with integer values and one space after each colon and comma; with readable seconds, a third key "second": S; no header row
{"hour": 7, "minute": 32}
